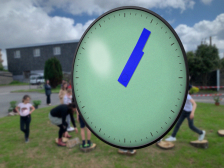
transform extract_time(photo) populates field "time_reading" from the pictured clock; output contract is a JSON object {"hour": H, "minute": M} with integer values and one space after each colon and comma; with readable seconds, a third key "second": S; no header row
{"hour": 1, "minute": 5}
